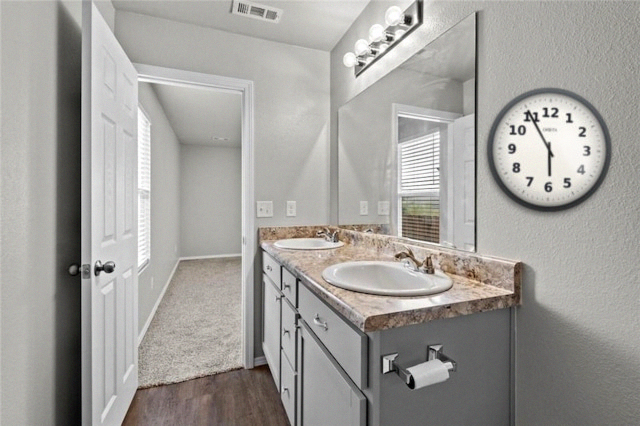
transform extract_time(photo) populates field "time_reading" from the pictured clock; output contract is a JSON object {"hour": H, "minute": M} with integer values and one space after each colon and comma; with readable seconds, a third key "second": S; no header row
{"hour": 5, "minute": 55}
